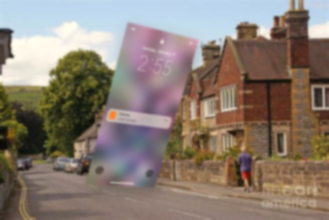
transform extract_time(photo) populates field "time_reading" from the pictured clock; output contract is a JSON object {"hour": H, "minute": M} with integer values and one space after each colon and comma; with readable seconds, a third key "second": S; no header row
{"hour": 2, "minute": 55}
